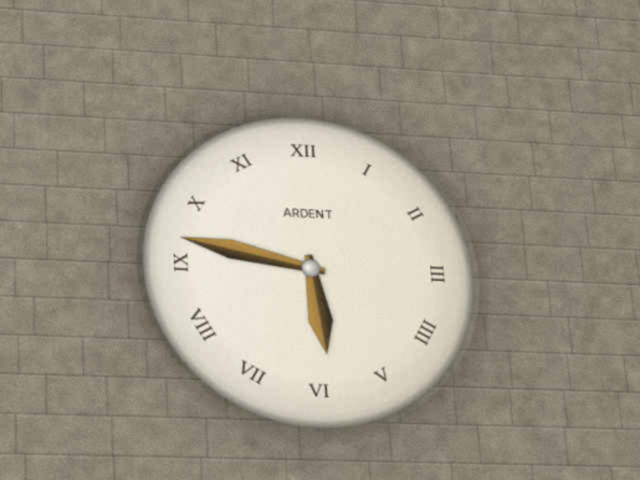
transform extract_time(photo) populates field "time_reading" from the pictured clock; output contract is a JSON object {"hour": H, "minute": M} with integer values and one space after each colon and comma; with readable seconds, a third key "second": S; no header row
{"hour": 5, "minute": 47}
